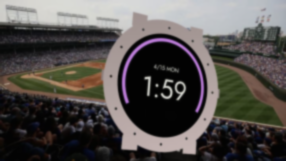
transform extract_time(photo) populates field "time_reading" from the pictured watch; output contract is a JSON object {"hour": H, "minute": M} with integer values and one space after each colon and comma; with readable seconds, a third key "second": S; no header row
{"hour": 1, "minute": 59}
